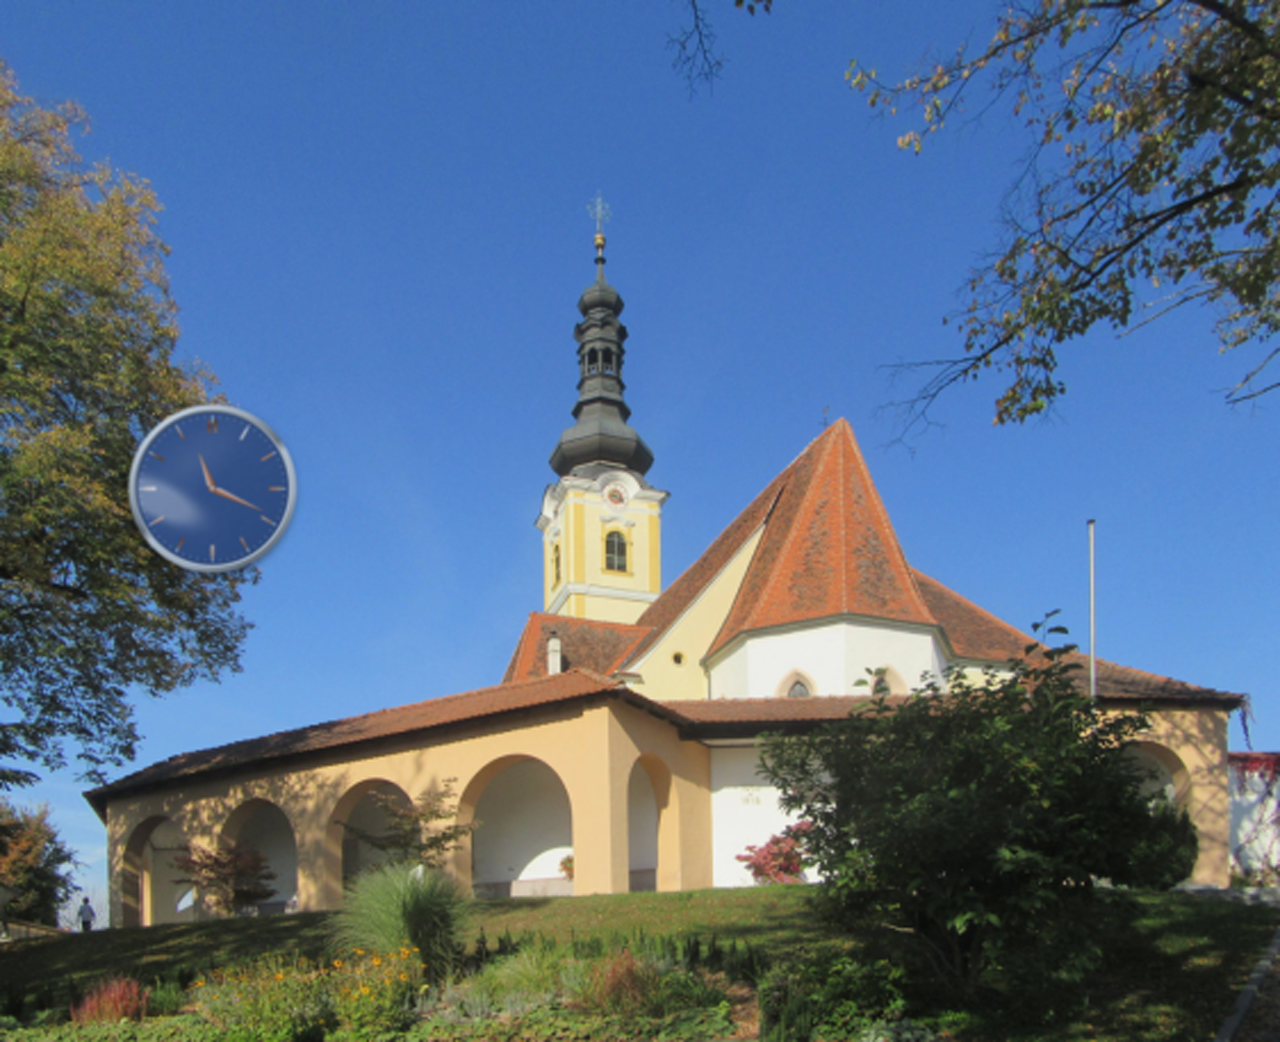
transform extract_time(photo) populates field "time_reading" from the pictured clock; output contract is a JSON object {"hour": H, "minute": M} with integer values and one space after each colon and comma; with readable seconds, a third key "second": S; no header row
{"hour": 11, "minute": 19}
